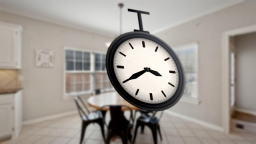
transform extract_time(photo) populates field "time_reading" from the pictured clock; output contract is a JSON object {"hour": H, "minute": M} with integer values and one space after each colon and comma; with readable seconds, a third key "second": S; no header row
{"hour": 3, "minute": 40}
